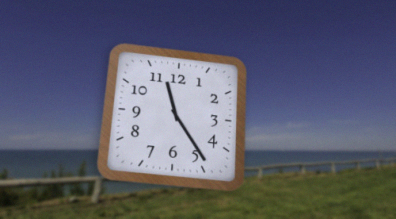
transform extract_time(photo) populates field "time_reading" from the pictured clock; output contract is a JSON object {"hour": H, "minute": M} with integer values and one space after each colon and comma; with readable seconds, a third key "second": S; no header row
{"hour": 11, "minute": 24}
